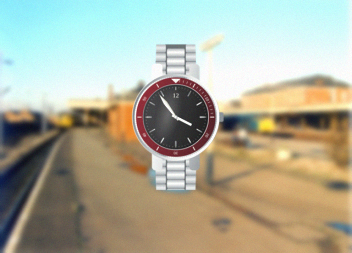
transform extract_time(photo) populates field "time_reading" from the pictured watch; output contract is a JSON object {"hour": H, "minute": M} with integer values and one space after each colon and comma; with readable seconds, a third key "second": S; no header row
{"hour": 3, "minute": 54}
